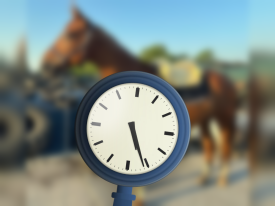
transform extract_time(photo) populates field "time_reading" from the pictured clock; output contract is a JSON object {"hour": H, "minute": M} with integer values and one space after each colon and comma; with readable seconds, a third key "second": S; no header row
{"hour": 5, "minute": 26}
